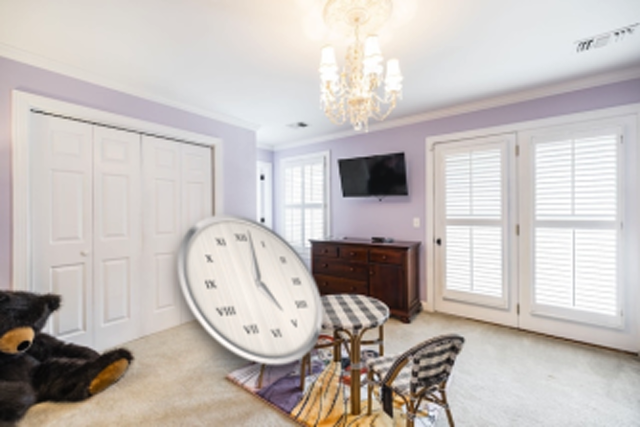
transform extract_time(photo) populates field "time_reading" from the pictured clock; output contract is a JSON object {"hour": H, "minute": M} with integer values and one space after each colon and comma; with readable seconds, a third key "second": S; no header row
{"hour": 5, "minute": 2}
